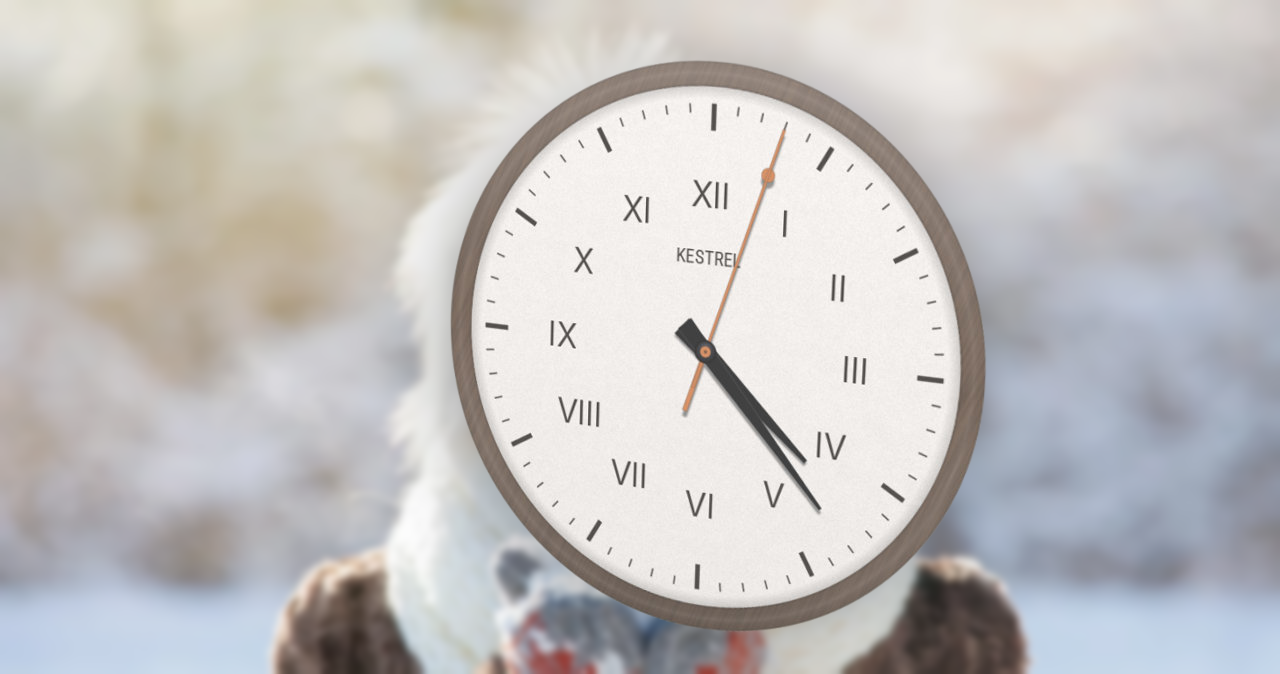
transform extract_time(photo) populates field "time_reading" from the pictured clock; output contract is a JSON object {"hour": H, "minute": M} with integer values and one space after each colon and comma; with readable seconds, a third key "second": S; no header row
{"hour": 4, "minute": 23, "second": 3}
